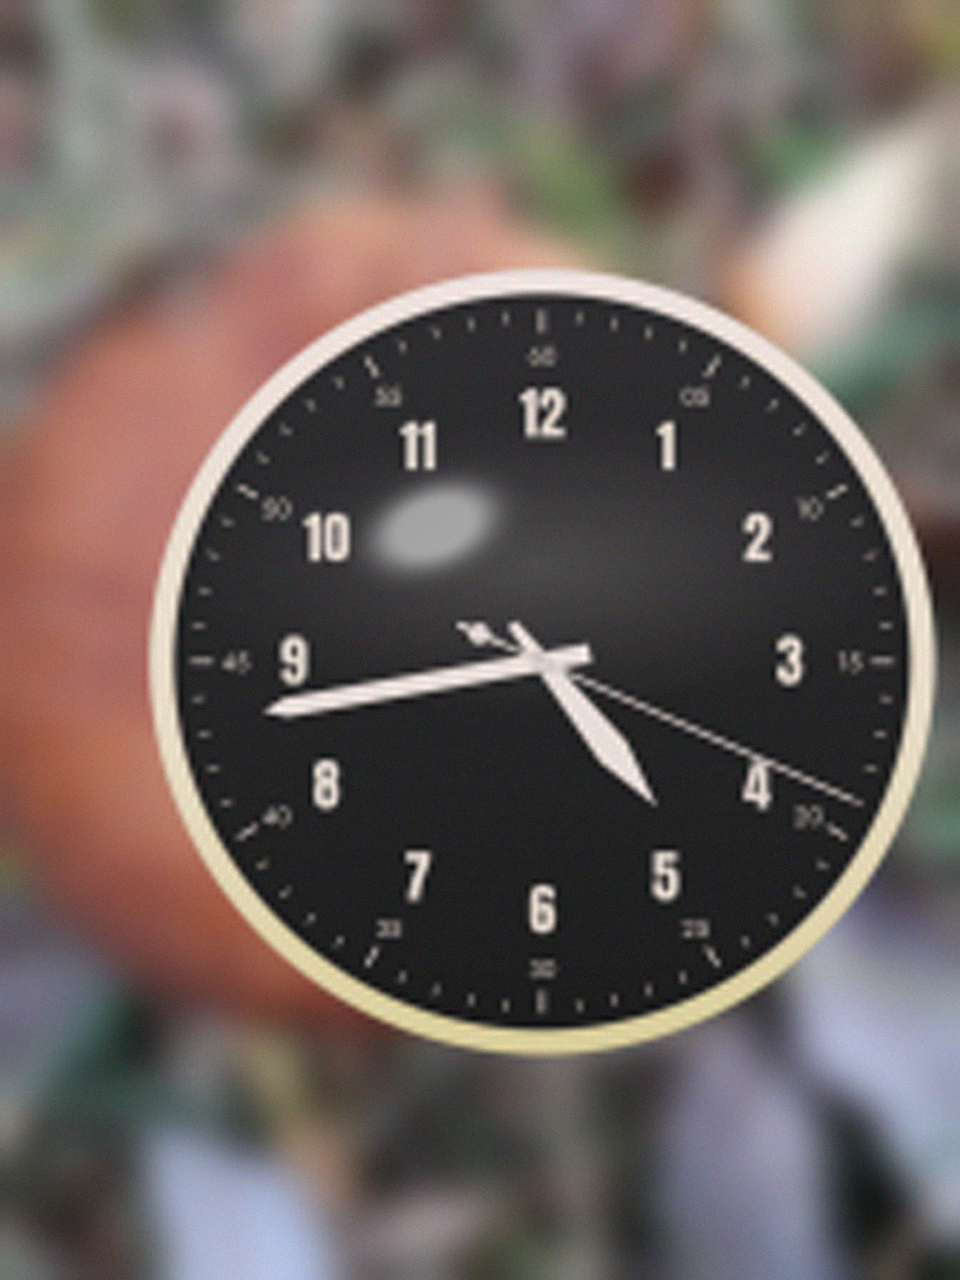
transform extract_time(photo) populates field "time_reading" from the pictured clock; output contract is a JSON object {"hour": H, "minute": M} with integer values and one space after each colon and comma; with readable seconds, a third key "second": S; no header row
{"hour": 4, "minute": 43, "second": 19}
